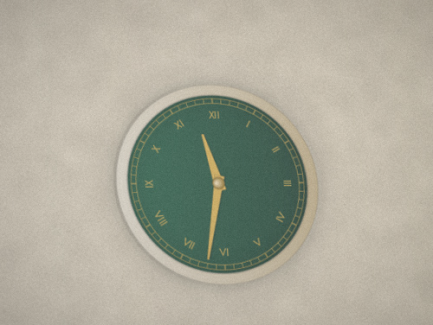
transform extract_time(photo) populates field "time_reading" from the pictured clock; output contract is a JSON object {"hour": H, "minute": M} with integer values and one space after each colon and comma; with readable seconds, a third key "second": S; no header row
{"hour": 11, "minute": 32}
